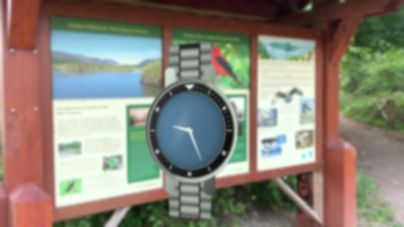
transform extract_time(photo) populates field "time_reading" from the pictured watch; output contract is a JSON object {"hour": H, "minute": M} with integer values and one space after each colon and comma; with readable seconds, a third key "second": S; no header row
{"hour": 9, "minute": 26}
